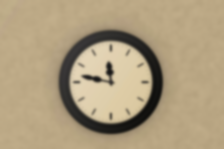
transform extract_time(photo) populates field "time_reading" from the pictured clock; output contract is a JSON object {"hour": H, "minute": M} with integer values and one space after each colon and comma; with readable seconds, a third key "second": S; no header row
{"hour": 11, "minute": 47}
